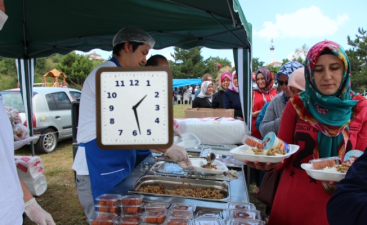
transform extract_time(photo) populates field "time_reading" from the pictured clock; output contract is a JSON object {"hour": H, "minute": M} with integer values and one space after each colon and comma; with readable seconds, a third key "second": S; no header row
{"hour": 1, "minute": 28}
